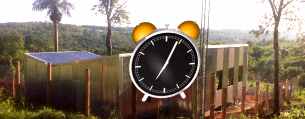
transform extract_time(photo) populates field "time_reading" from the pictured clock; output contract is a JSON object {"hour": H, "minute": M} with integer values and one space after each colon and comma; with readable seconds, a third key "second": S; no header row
{"hour": 7, "minute": 4}
